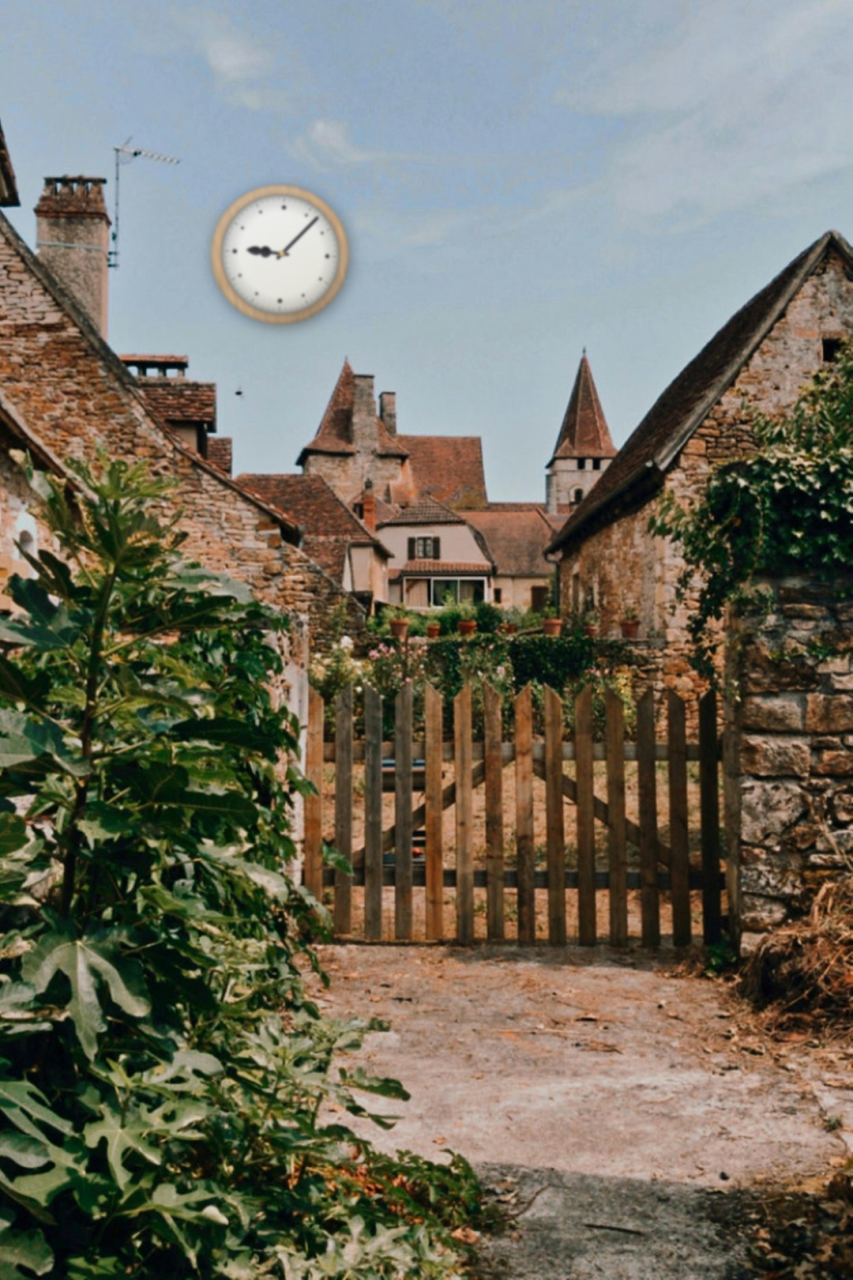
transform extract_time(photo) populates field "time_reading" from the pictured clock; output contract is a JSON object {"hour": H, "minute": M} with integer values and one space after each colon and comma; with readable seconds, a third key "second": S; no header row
{"hour": 9, "minute": 7}
